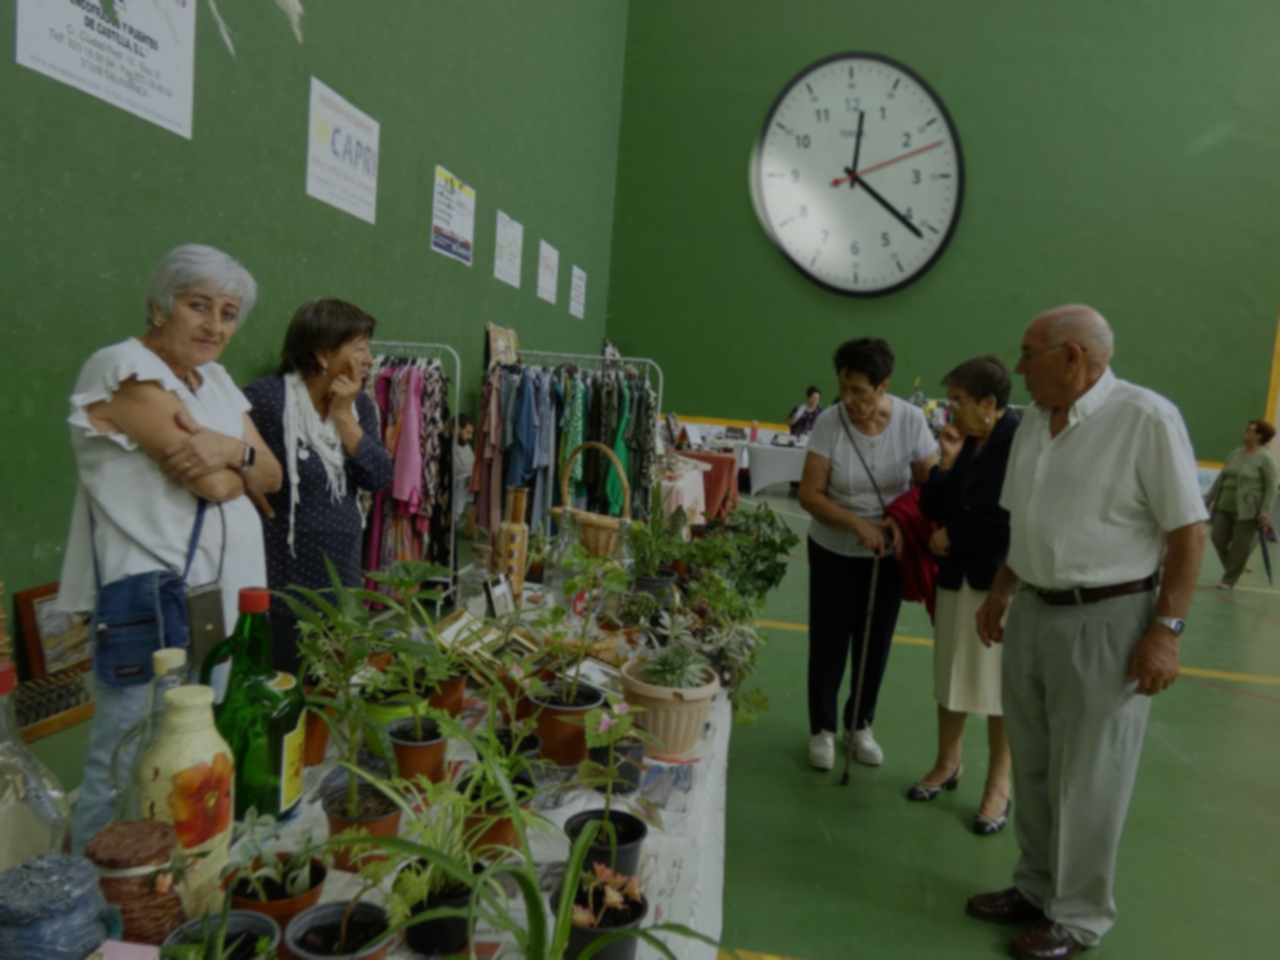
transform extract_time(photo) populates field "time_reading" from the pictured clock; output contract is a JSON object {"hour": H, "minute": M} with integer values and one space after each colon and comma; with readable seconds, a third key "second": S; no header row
{"hour": 12, "minute": 21, "second": 12}
